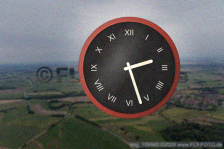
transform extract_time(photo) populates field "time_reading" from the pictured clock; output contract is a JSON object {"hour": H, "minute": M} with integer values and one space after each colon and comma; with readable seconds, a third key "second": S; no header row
{"hour": 2, "minute": 27}
